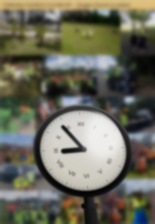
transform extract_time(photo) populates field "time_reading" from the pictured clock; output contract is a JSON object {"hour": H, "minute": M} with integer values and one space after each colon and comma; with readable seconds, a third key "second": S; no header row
{"hour": 8, "minute": 54}
